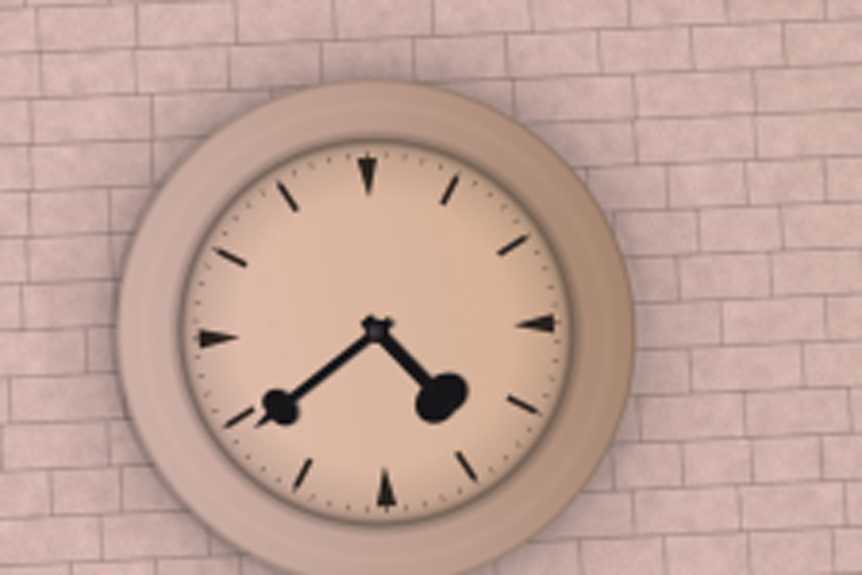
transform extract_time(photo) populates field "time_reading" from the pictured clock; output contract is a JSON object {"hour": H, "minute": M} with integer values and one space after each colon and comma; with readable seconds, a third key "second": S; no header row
{"hour": 4, "minute": 39}
